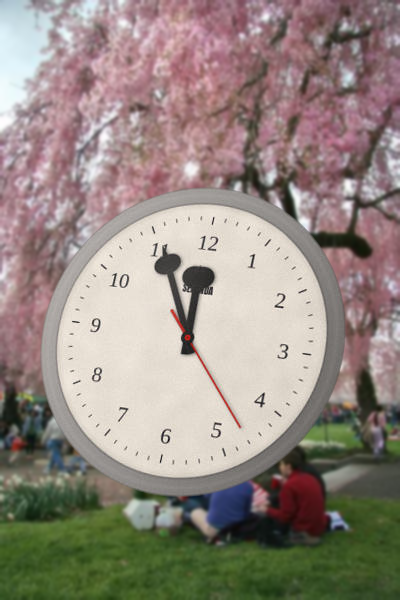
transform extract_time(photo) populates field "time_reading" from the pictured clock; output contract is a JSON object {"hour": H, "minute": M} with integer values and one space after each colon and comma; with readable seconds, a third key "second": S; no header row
{"hour": 11, "minute": 55, "second": 23}
